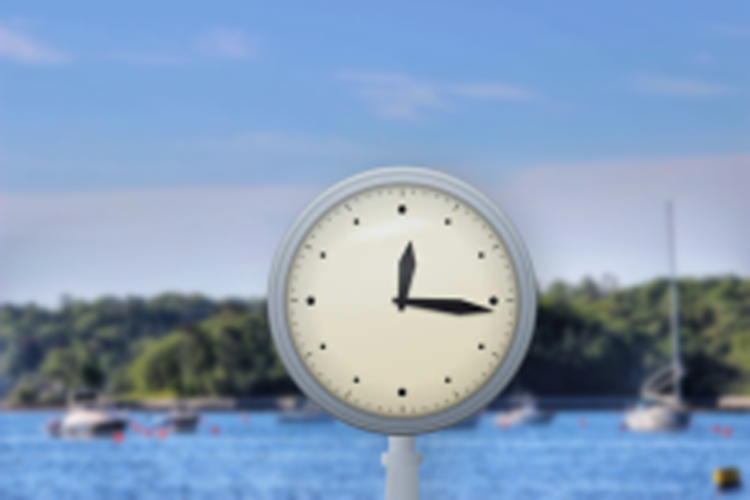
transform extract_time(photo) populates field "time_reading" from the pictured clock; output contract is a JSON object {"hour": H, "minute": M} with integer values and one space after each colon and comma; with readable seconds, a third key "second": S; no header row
{"hour": 12, "minute": 16}
